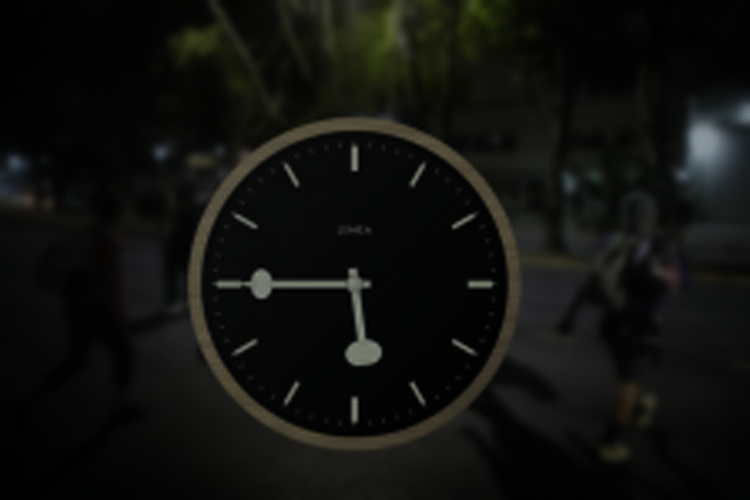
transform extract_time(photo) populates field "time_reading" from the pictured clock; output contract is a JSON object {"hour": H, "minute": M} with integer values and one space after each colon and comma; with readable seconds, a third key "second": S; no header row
{"hour": 5, "minute": 45}
